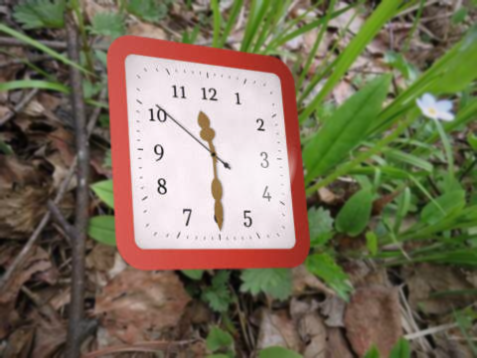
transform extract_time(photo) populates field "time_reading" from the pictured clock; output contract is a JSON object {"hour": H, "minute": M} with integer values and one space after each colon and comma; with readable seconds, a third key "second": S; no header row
{"hour": 11, "minute": 29, "second": 51}
